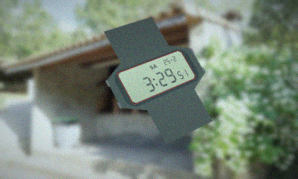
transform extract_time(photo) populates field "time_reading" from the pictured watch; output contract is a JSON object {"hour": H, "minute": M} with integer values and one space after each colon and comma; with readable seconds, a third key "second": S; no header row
{"hour": 3, "minute": 29, "second": 51}
